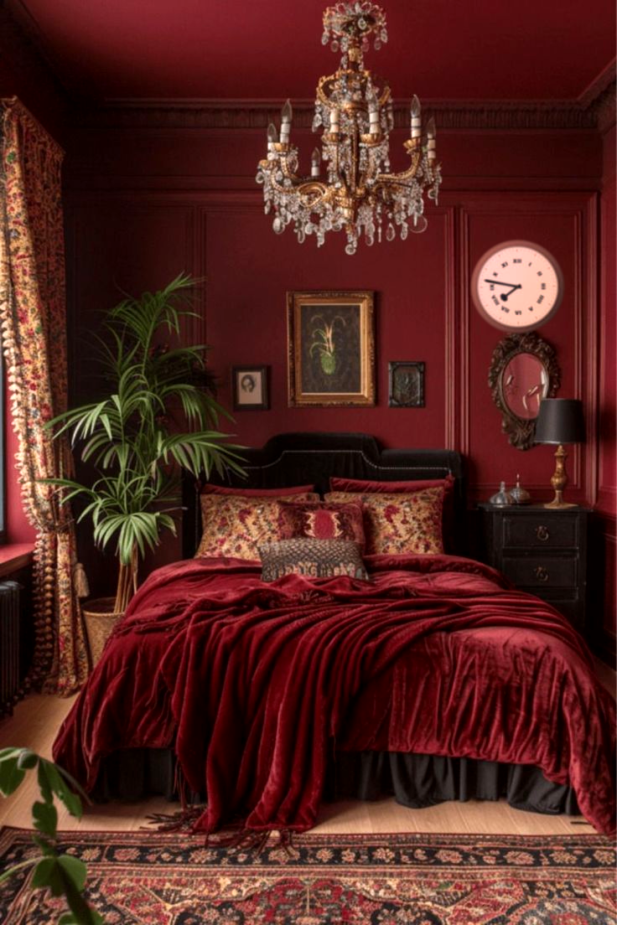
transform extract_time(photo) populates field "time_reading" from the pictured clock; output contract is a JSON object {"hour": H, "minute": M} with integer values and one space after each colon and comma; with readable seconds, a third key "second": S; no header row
{"hour": 7, "minute": 47}
